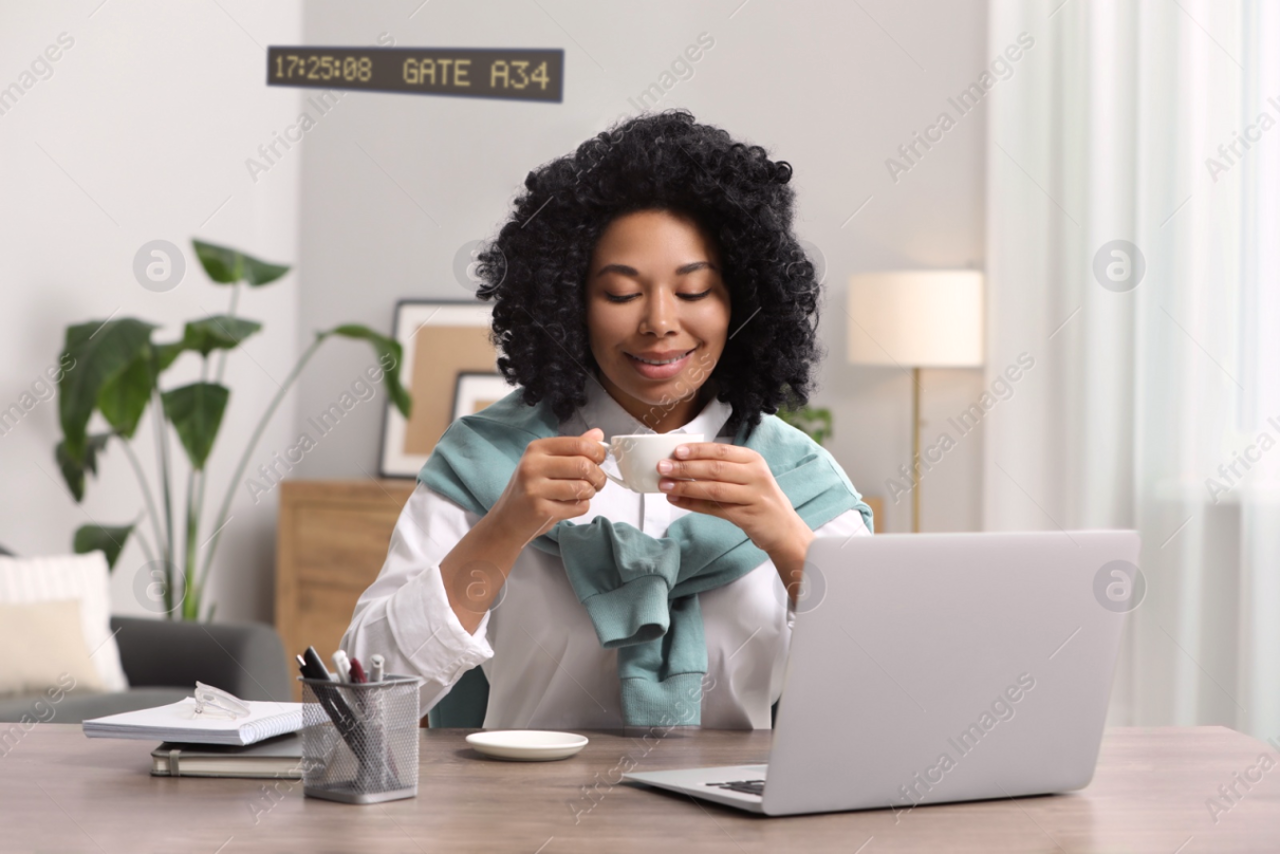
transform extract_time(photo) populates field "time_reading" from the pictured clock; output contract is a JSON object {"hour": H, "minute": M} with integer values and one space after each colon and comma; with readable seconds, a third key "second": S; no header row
{"hour": 17, "minute": 25, "second": 8}
